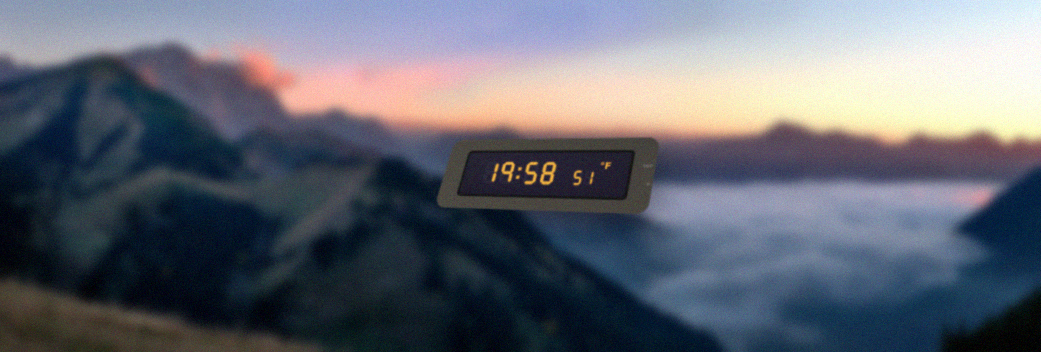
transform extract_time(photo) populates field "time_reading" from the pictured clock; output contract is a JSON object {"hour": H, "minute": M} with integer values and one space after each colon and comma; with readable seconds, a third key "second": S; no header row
{"hour": 19, "minute": 58}
